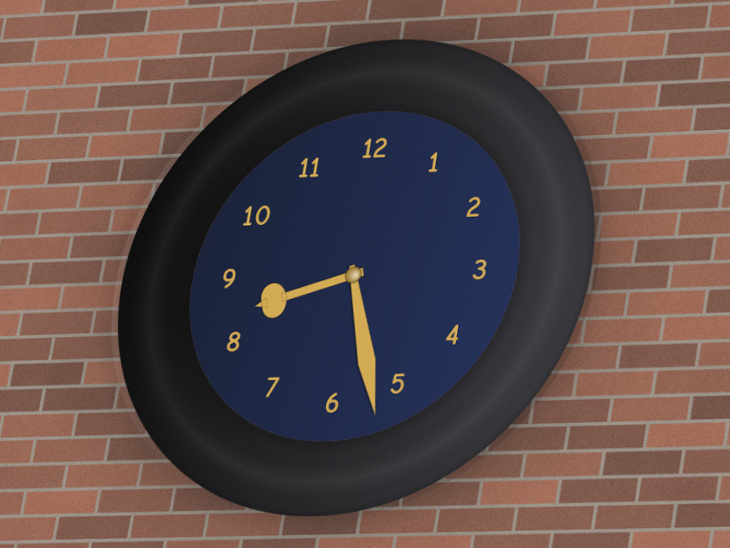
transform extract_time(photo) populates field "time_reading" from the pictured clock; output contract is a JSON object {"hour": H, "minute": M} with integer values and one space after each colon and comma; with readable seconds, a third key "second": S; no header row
{"hour": 8, "minute": 27}
